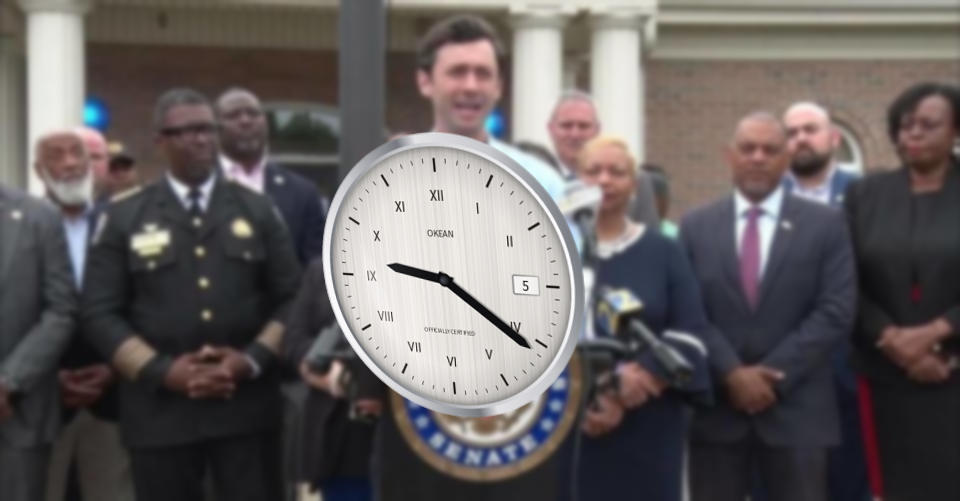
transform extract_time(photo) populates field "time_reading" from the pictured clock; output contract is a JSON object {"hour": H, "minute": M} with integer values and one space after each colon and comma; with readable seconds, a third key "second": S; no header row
{"hour": 9, "minute": 21}
